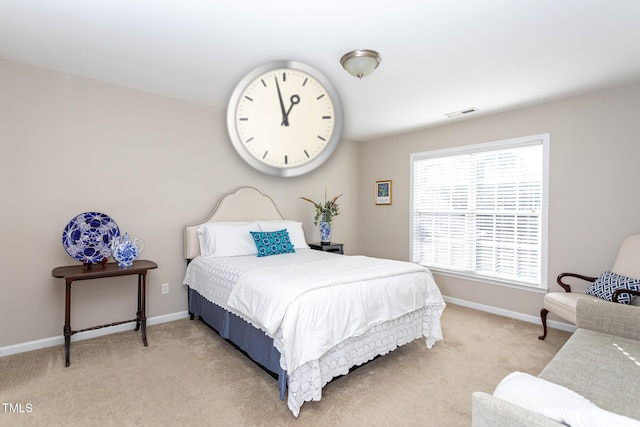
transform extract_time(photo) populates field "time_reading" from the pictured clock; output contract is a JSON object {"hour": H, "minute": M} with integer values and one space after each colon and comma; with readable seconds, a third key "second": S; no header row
{"hour": 12, "minute": 58}
